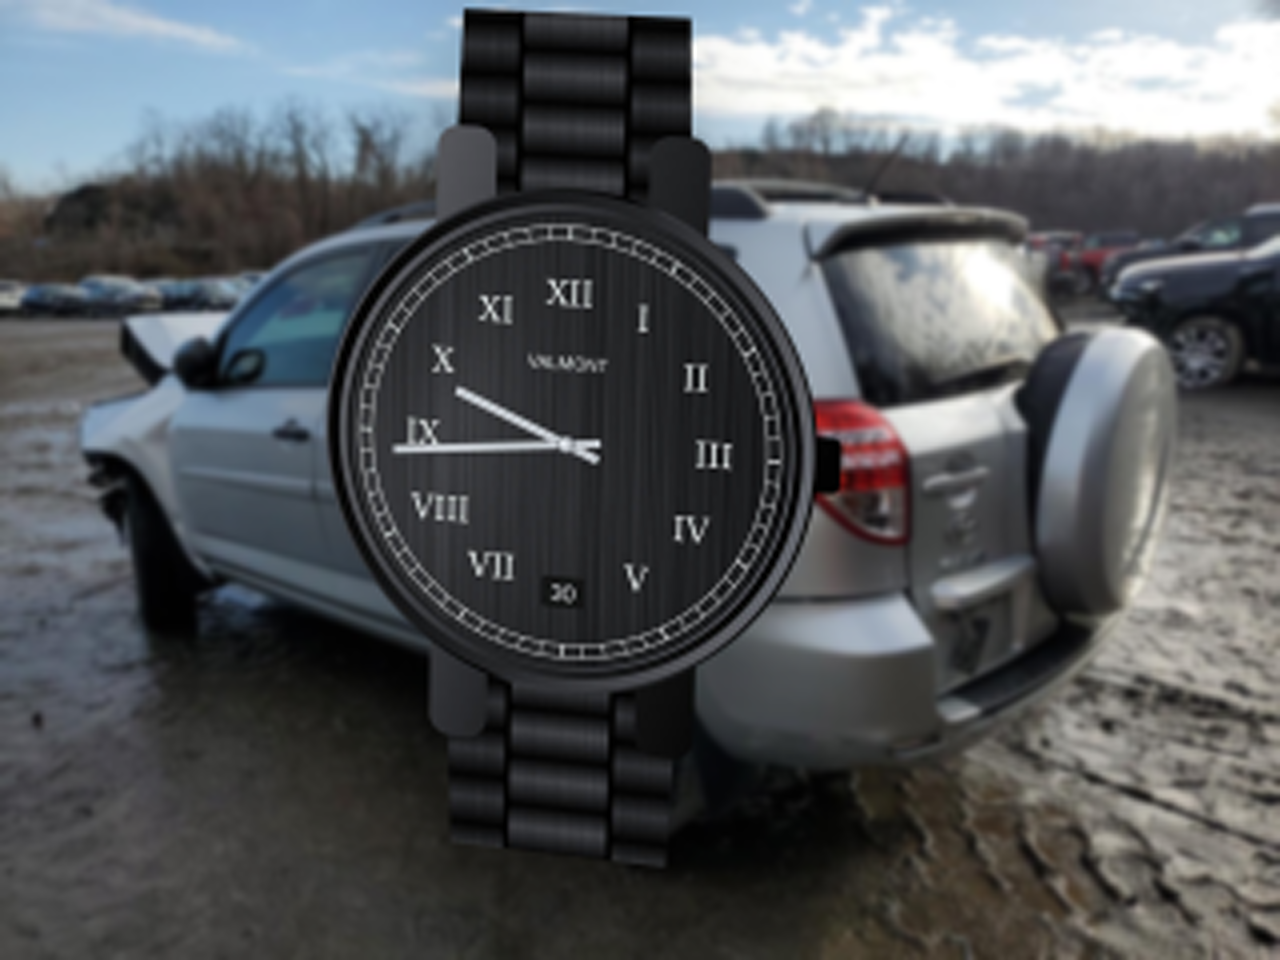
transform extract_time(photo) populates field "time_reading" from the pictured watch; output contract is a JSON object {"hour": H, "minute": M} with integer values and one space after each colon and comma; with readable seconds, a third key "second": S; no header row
{"hour": 9, "minute": 44}
